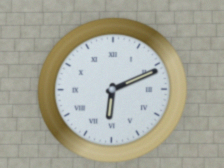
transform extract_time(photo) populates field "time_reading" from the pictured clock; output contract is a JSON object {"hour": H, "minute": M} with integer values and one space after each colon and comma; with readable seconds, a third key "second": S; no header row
{"hour": 6, "minute": 11}
